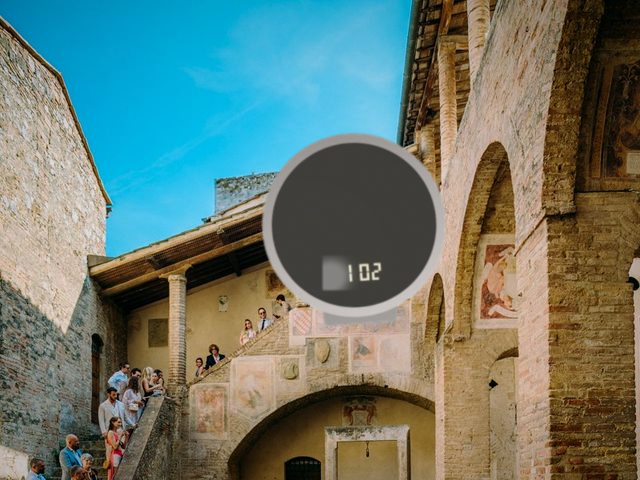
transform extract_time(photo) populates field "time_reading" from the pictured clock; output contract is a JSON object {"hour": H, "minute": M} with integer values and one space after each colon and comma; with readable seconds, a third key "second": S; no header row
{"hour": 1, "minute": 2}
